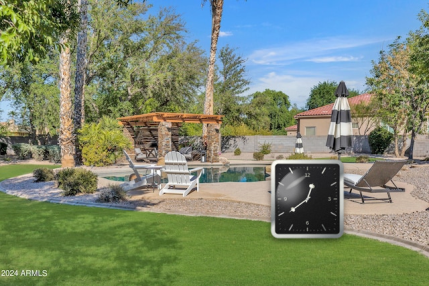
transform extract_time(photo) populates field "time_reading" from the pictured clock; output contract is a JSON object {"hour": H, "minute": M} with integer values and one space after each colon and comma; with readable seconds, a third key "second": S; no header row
{"hour": 12, "minute": 39}
